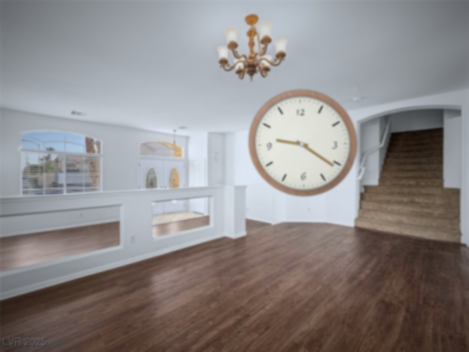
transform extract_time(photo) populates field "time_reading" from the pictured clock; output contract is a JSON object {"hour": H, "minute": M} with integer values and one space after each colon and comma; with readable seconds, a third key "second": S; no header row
{"hour": 9, "minute": 21}
